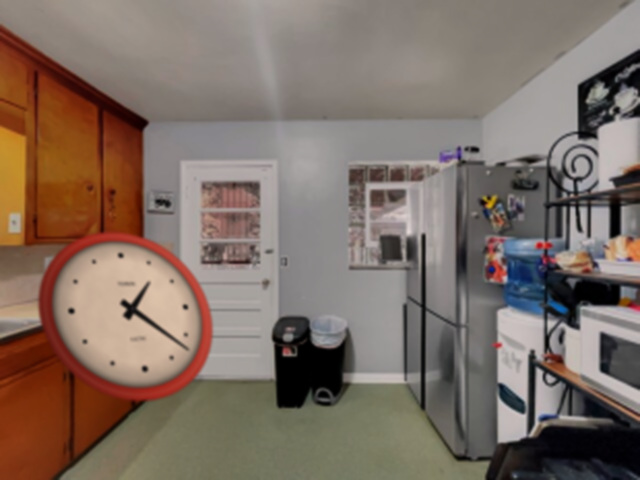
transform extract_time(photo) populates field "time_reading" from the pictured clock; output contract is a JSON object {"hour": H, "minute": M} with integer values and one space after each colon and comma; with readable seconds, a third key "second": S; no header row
{"hour": 1, "minute": 22}
